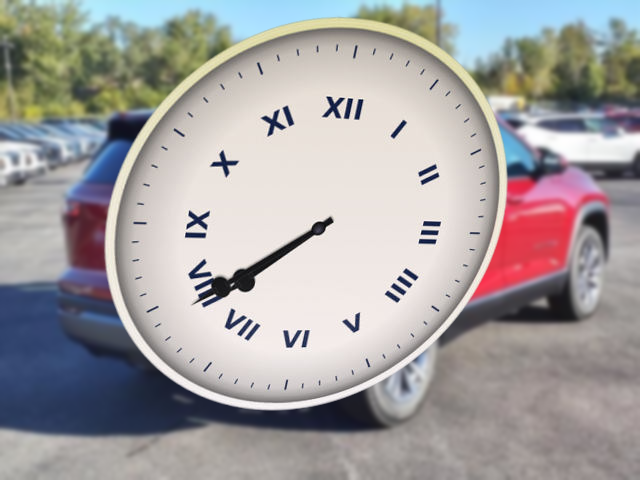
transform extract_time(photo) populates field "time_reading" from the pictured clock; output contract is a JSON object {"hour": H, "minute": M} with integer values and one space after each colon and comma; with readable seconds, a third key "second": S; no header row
{"hour": 7, "minute": 39}
